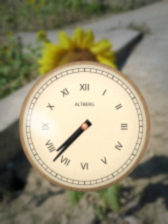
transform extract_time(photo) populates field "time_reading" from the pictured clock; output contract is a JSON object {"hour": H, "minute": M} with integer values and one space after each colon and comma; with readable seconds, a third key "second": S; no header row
{"hour": 7, "minute": 37}
